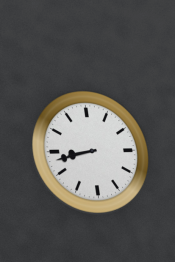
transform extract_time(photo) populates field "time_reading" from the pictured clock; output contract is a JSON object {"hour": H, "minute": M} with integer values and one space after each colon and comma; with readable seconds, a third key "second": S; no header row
{"hour": 8, "minute": 43}
